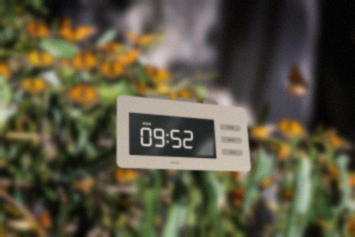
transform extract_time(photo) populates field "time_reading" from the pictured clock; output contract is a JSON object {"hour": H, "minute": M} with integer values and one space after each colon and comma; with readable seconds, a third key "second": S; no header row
{"hour": 9, "minute": 52}
